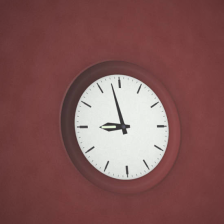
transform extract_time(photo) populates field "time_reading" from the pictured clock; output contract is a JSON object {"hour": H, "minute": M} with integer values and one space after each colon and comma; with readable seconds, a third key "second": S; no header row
{"hour": 8, "minute": 58}
